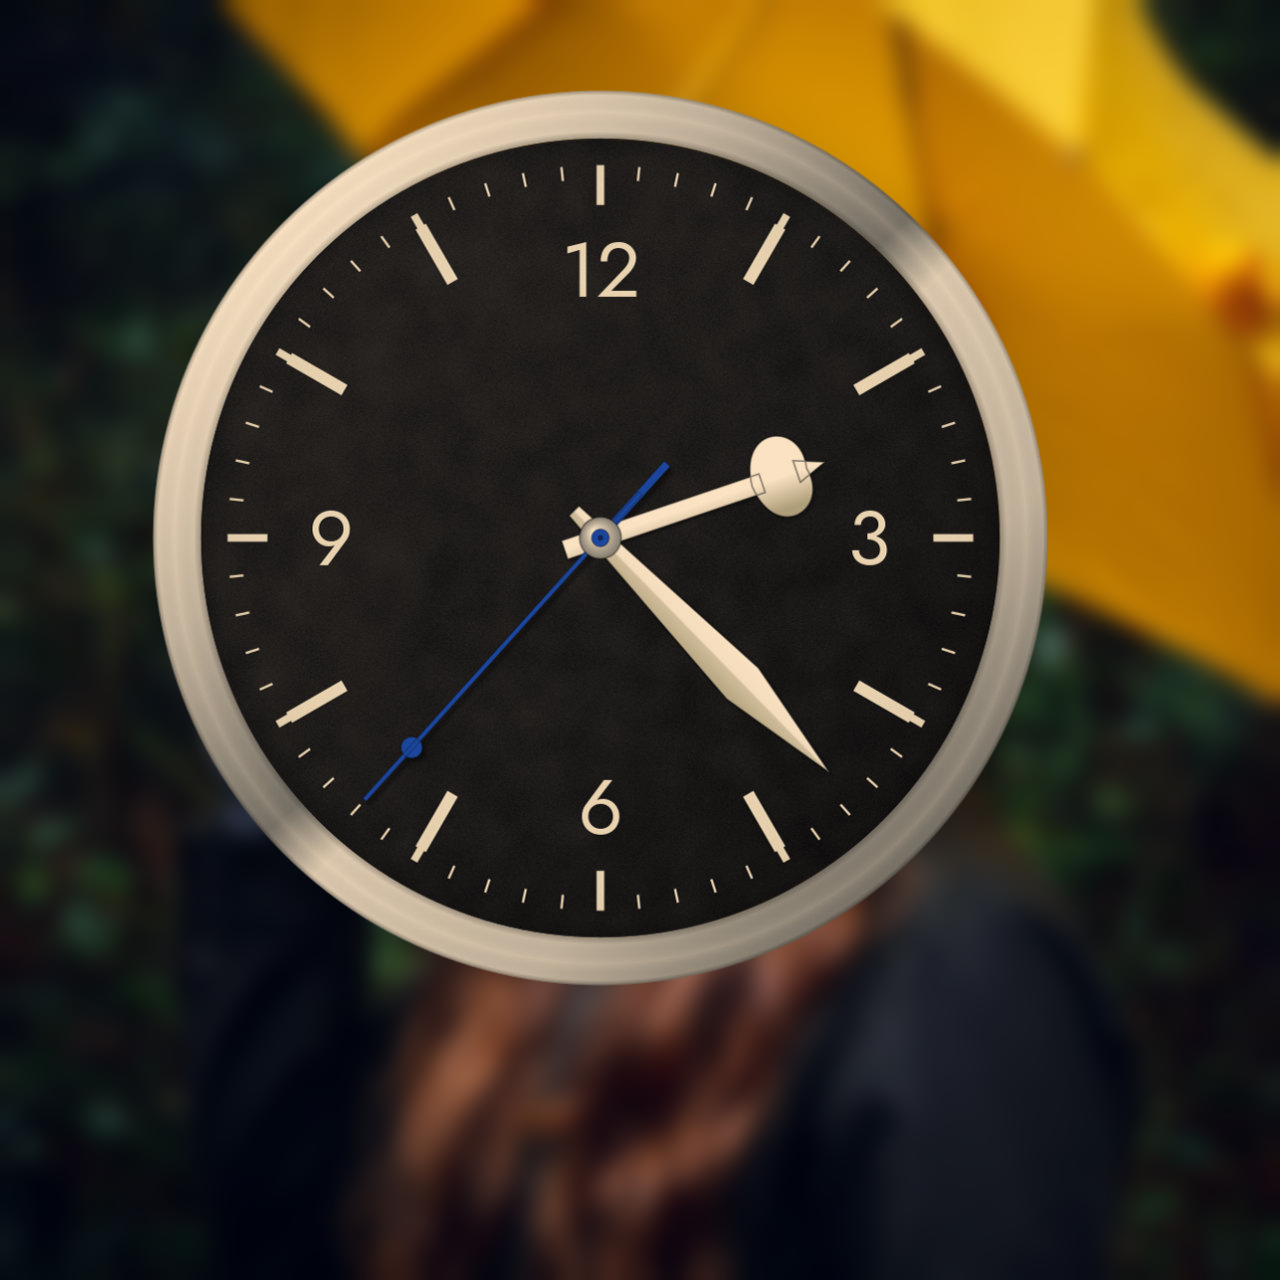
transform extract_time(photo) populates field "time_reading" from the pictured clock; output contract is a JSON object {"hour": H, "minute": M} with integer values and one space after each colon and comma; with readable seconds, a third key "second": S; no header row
{"hour": 2, "minute": 22, "second": 37}
